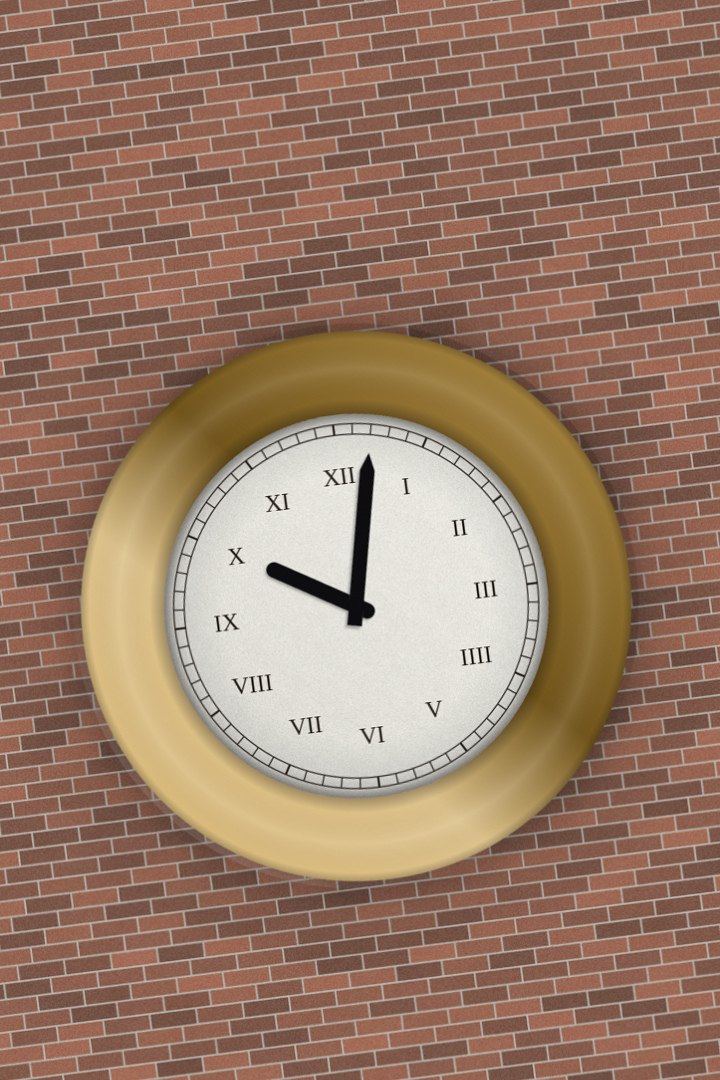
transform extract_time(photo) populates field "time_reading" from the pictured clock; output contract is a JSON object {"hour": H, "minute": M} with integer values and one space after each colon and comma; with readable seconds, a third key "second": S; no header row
{"hour": 10, "minute": 2}
